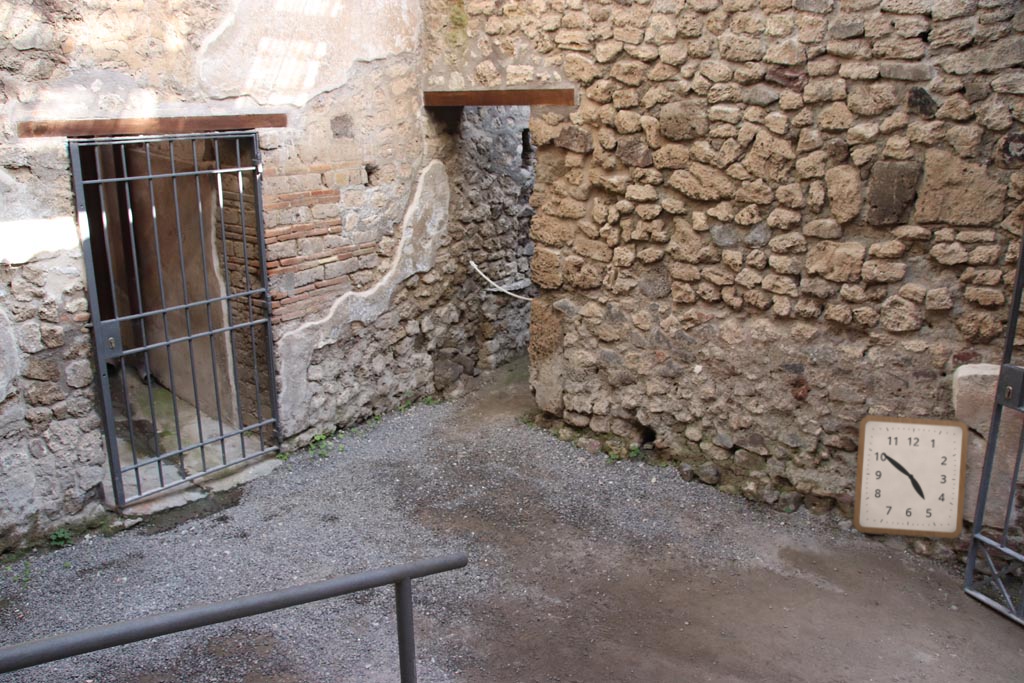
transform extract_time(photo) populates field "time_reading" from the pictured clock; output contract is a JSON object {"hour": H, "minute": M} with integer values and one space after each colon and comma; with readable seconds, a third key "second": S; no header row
{"hour": 4, "minute": 51}
